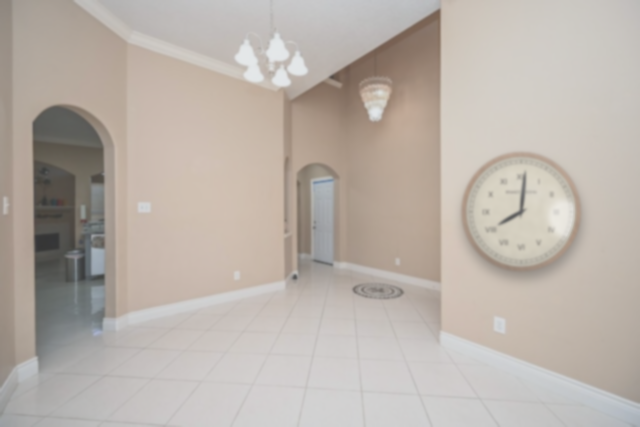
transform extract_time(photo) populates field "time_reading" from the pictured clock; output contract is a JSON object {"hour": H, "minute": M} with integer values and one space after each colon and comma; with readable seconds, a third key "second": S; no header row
{"hour": 8, "minute": 1}
